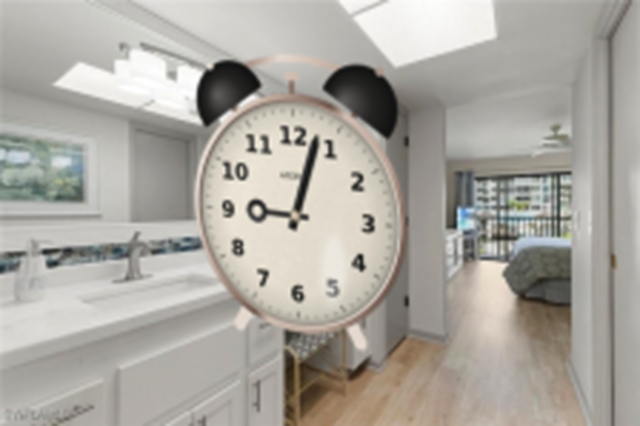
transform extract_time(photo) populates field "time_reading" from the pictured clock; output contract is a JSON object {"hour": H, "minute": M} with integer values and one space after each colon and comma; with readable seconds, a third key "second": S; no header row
{"hour": 9, "minute": 3}
